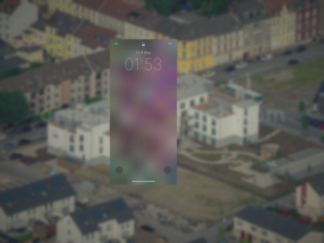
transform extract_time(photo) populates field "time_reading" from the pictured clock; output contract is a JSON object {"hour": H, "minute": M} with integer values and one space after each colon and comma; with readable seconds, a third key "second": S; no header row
{"hour": 1, "minute": 53}
